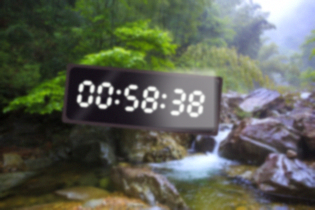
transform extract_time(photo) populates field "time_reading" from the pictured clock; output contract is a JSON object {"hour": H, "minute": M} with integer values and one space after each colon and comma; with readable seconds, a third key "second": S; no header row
{"hour": 0, "minute": 58, "second": 38}
